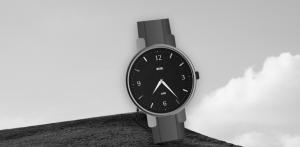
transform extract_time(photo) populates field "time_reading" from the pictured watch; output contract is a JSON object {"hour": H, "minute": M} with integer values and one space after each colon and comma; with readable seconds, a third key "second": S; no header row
{"hour": 7, "minute": 24}
